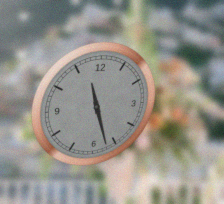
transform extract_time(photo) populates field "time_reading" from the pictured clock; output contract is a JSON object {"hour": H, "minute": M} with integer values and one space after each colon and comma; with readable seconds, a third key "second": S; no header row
{"hour": 11, "minute": 27}
